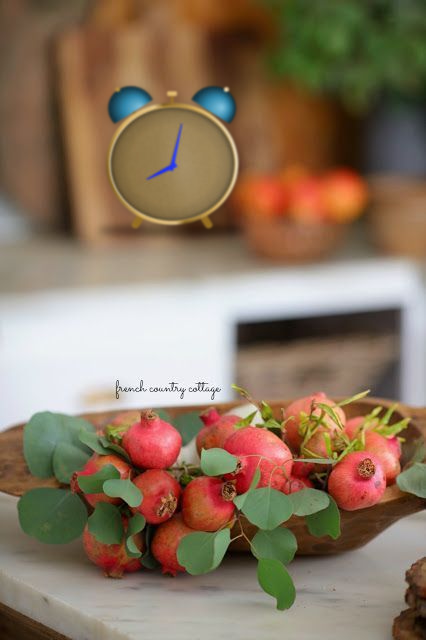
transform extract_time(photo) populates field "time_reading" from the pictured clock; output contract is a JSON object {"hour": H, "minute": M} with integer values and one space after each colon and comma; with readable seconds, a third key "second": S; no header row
{"hour": 8, "minute": 2}
